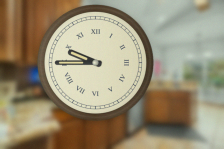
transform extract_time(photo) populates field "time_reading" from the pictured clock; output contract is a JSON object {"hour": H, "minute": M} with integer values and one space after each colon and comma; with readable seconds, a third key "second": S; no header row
{"hour": 9, "minute": 45}
